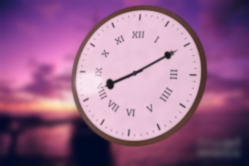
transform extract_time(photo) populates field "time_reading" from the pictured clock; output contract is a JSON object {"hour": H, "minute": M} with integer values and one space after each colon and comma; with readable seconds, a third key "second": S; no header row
{"hour": 8, "minute": 10}
